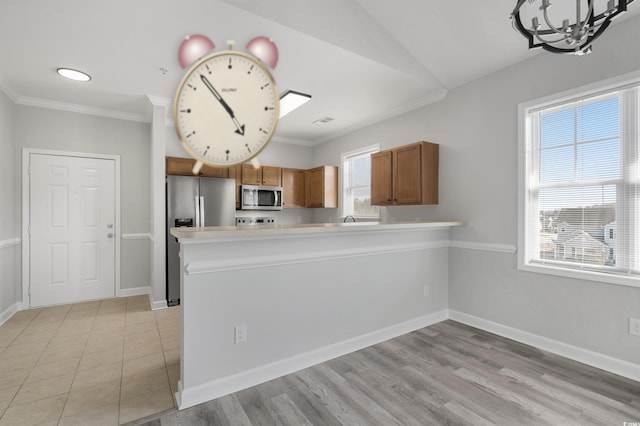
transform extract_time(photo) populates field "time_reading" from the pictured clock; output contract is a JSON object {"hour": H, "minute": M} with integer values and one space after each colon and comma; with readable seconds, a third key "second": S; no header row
{"hour": 4, "minute": 53}
